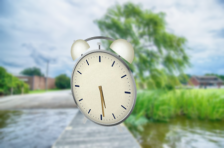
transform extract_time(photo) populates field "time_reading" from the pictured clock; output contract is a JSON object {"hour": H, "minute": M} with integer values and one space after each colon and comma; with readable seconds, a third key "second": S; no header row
{"hour": 5, "minute": 29}
